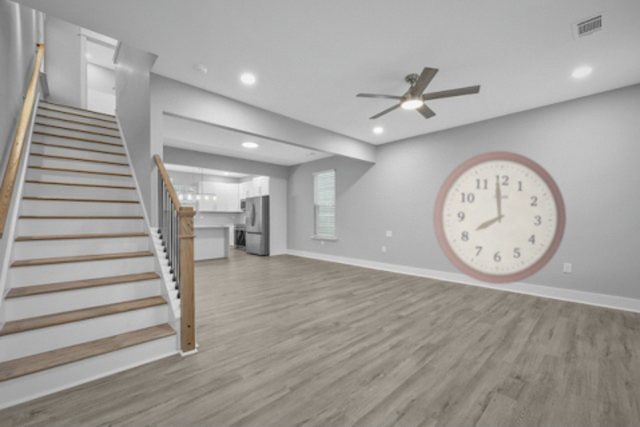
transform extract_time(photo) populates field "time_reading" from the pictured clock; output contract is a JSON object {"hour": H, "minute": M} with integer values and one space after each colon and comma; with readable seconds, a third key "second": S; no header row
{"hour": 7, "minute": 59}
